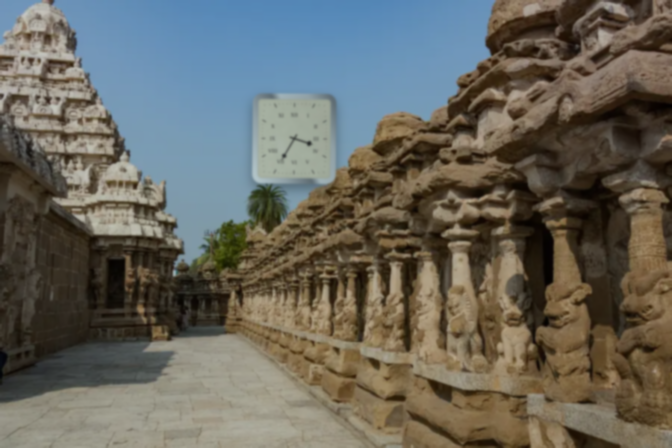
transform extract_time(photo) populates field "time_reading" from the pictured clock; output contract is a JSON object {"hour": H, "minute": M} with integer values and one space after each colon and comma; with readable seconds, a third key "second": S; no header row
{"hour": 3, "minute": 35}
